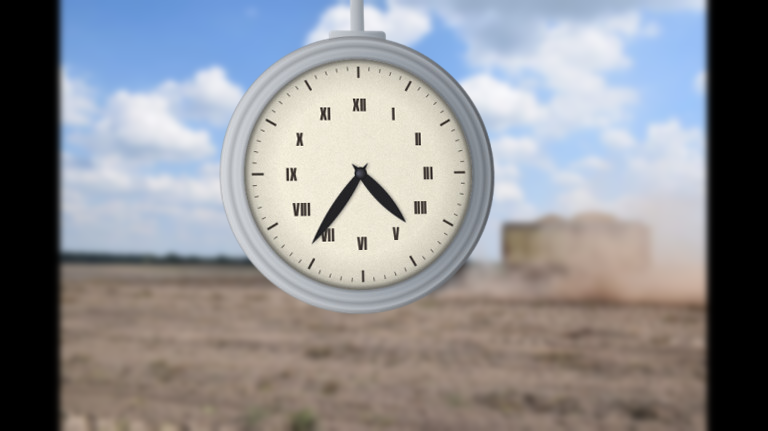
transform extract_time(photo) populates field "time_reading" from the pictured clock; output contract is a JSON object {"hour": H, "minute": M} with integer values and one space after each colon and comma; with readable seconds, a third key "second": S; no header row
{"hour": 4, "minute": 36}
